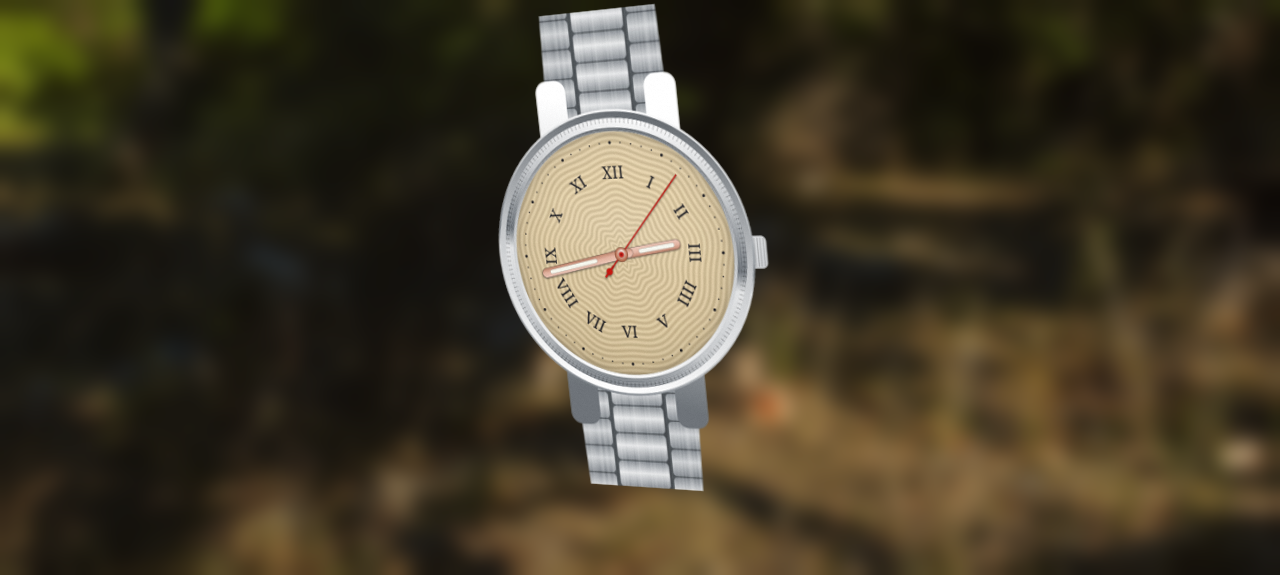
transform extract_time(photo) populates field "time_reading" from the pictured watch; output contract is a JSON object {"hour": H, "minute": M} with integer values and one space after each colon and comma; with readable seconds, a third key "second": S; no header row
{"hour": 2, "minute": 43, "second": 7}
